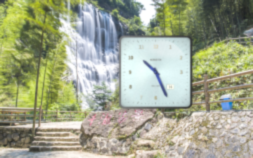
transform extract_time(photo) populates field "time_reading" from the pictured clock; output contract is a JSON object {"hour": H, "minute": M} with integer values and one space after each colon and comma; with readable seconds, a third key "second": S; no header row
{"hour": 10, "minute": 26}
